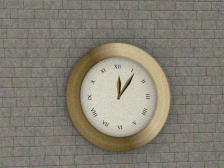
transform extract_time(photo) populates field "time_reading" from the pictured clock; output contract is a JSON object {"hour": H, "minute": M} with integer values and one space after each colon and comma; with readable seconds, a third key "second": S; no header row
{"hour": 12, "minute": 6}
